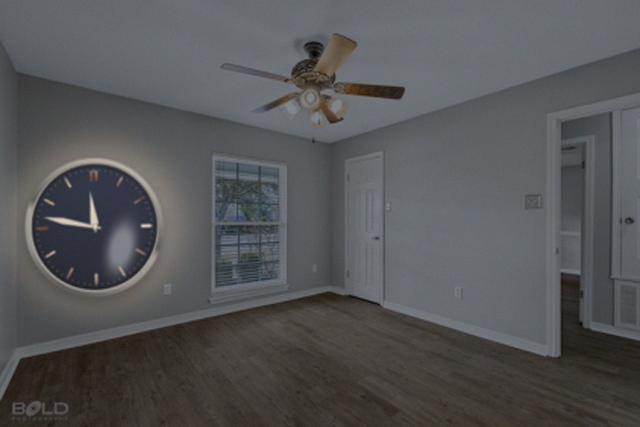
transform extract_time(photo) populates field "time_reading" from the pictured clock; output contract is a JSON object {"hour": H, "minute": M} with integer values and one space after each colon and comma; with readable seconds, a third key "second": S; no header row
{"hour": 11, "minute": 47}
